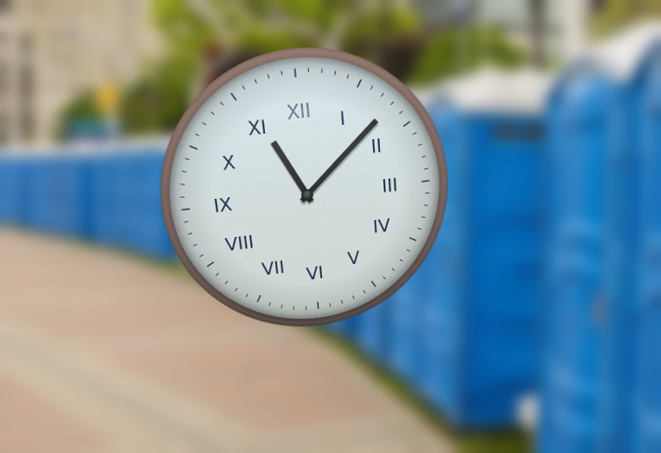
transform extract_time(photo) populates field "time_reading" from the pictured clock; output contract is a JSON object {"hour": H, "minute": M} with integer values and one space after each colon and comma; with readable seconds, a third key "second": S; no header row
{"hour": 11, "minute": 8}
